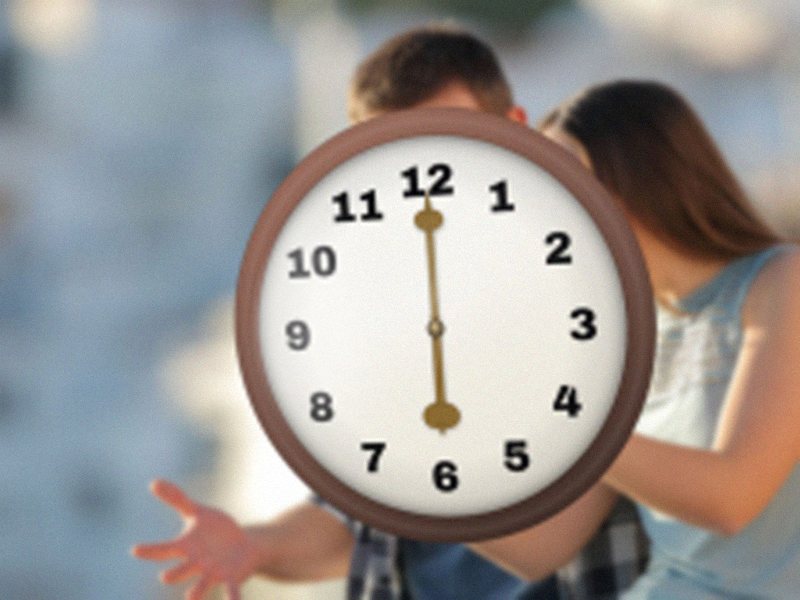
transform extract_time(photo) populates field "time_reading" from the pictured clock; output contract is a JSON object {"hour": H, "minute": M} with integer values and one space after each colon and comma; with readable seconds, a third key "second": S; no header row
{"hour": 6, "minute": 0}
